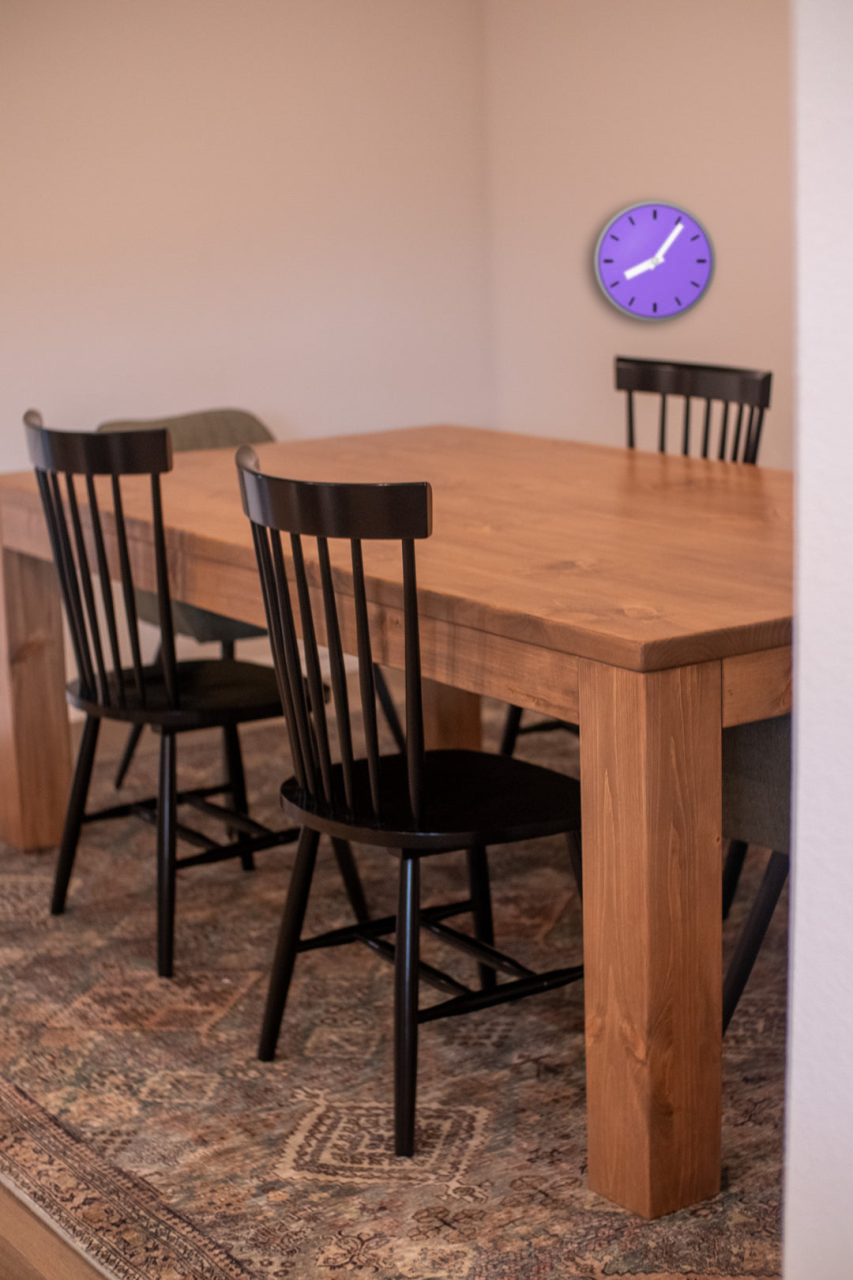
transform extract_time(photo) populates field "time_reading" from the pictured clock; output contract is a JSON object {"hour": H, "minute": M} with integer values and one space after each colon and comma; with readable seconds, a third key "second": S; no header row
{"hour": 8, "minute": 6}
